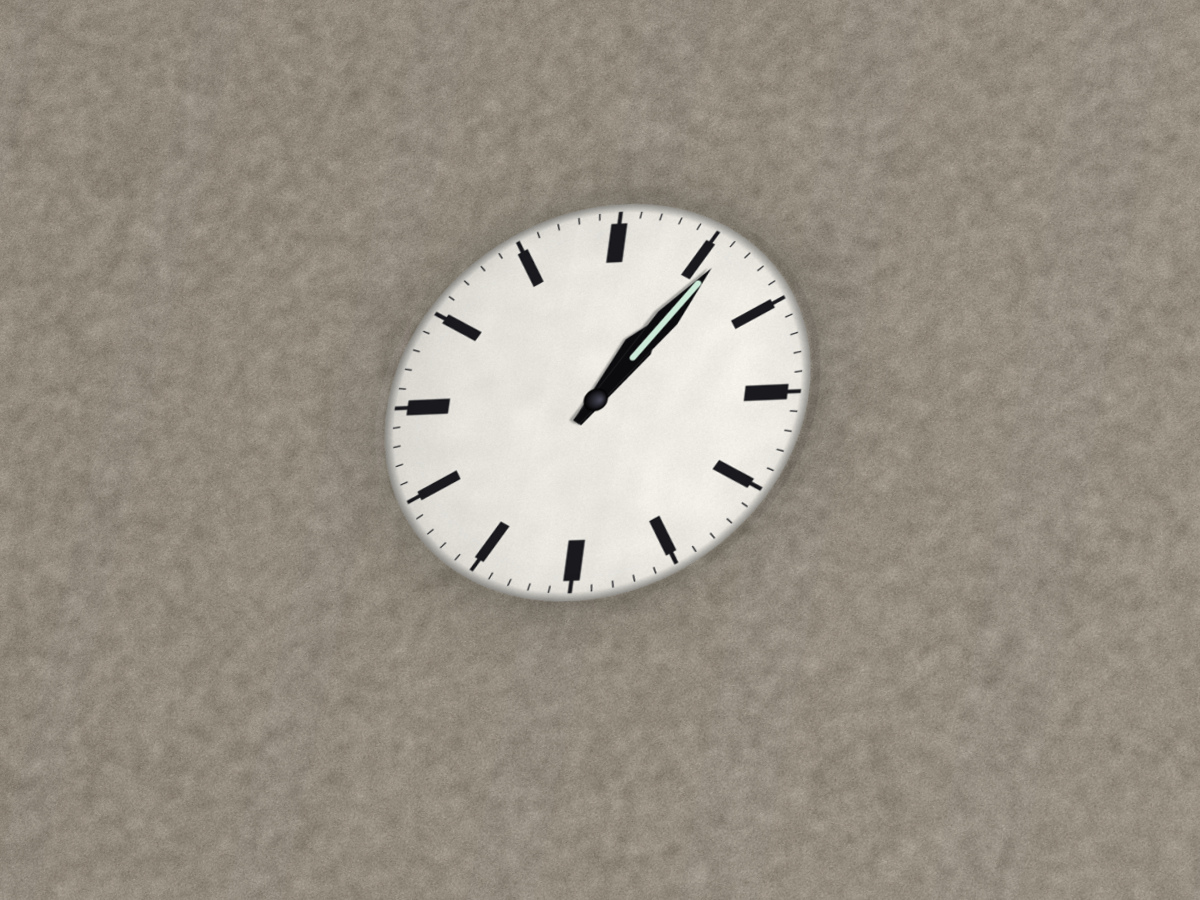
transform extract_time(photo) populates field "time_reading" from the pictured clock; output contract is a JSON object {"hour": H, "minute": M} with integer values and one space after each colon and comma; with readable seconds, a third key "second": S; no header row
{"hour": 1, "minute": 6}
